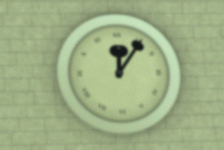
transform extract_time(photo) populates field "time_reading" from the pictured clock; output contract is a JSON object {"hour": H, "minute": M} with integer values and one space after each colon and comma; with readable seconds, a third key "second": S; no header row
{"hour": 12, "minute": 6}
